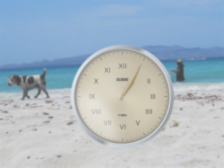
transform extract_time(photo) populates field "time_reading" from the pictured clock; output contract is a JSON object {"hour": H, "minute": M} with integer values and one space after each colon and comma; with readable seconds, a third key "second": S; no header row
{"hour": 1, "minute": 5}
